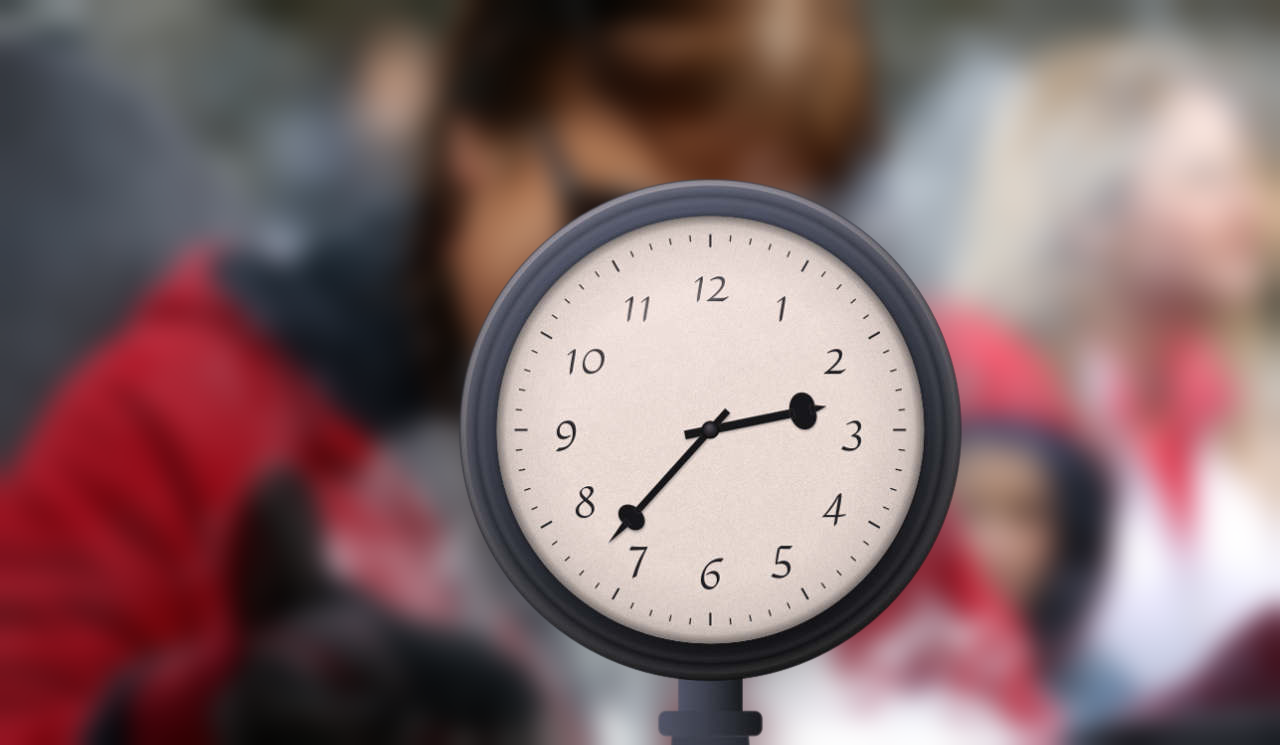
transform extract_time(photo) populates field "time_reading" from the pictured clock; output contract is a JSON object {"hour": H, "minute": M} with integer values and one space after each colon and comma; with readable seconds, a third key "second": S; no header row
{"hour": 2, "minute": 37}
